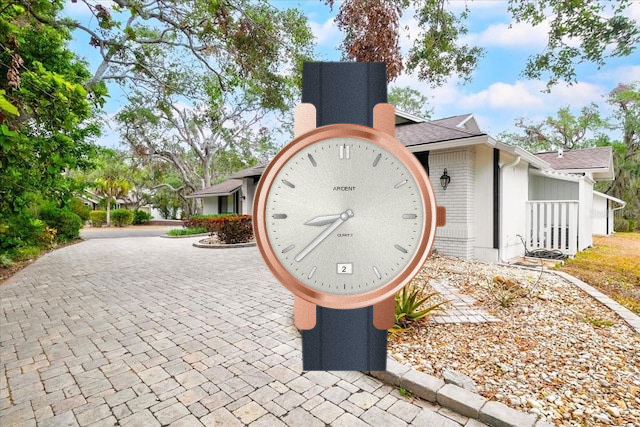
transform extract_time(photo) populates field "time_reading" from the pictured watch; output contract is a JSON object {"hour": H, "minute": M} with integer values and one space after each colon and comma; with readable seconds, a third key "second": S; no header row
{"hour": 8, "minute": 38}
